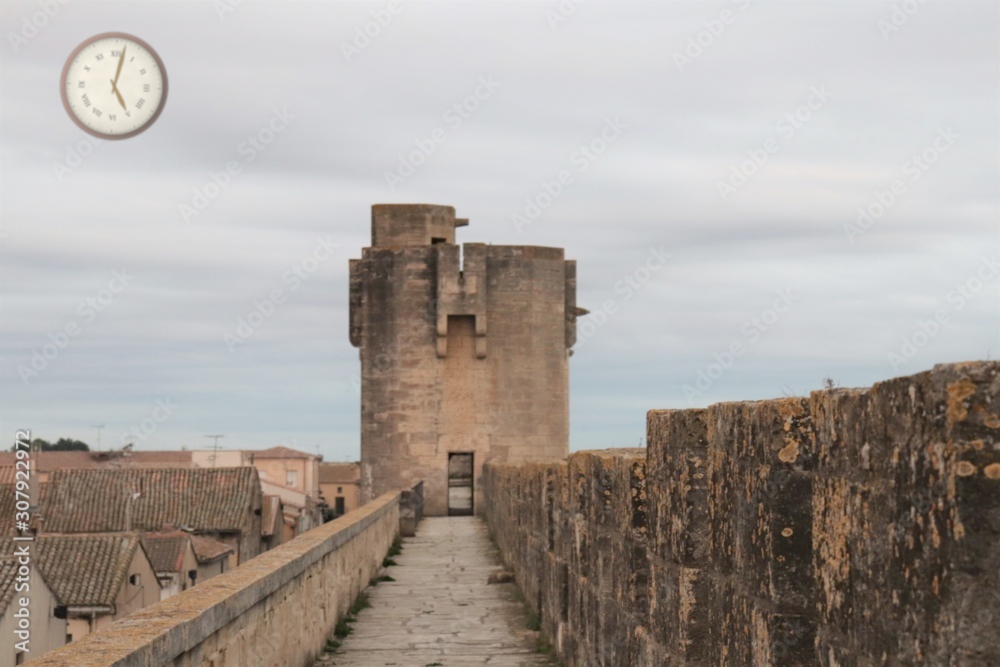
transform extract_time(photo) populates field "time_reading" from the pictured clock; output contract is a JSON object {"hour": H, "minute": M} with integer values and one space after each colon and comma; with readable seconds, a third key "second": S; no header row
{"hour": 5, "minute": 2}
